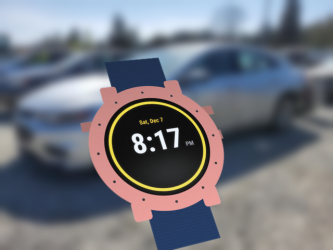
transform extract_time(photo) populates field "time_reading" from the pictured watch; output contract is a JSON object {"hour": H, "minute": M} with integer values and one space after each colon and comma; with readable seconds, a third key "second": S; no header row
{"hour": 8, "minute": 17}
